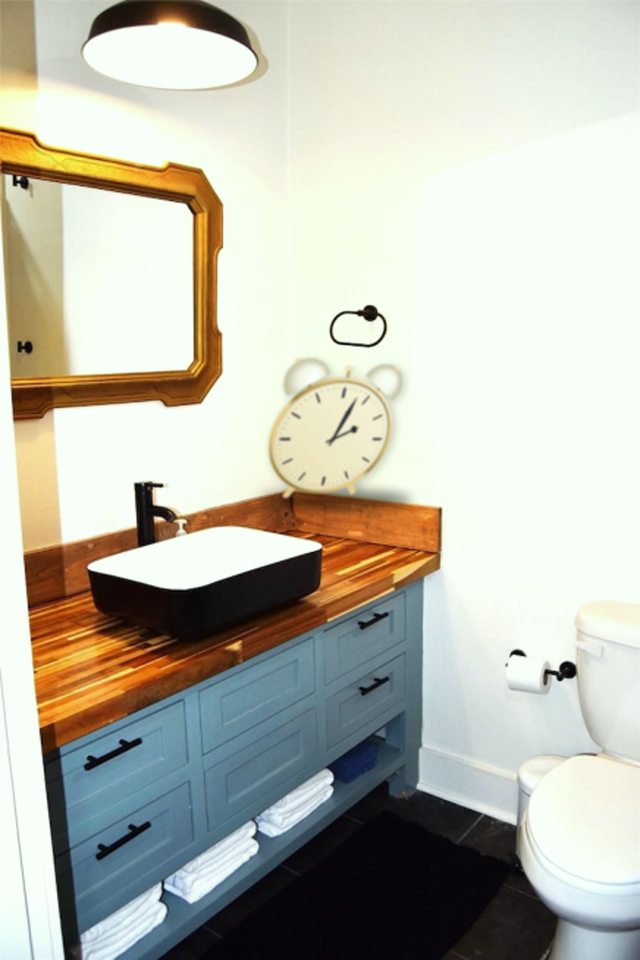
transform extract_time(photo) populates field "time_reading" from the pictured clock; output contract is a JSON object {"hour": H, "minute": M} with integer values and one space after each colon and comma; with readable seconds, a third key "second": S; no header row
{"hour": 2, "minute": 3}
